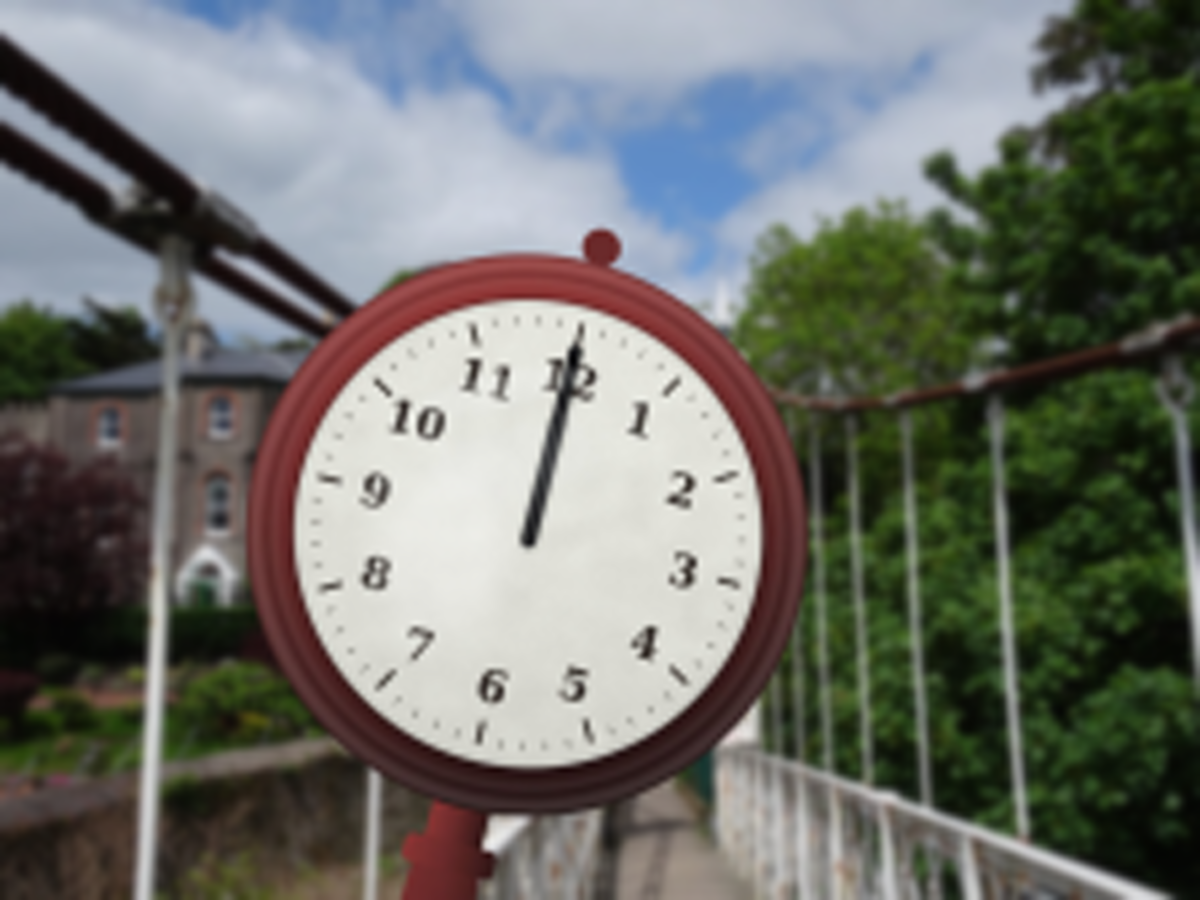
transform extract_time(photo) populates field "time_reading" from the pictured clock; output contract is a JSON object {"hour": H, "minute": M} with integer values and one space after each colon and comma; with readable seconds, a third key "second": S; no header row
{"hour": 12, "minute": 0}
